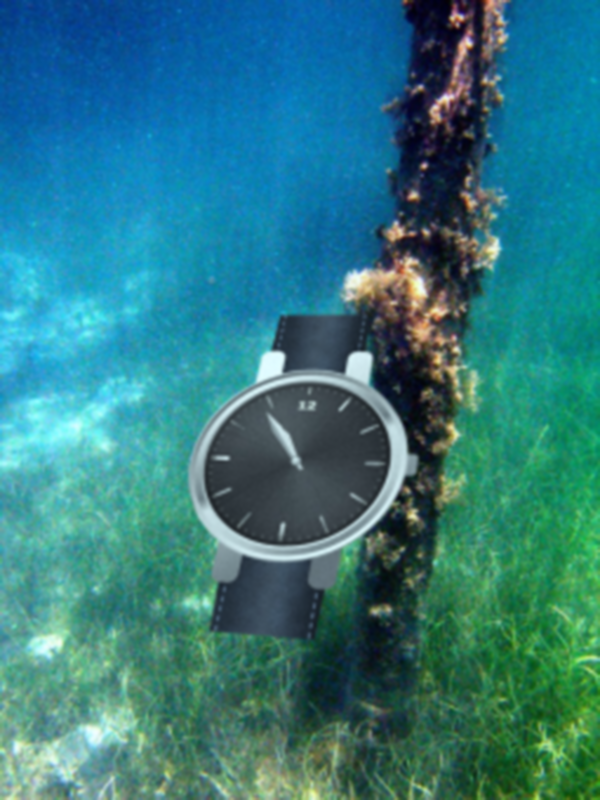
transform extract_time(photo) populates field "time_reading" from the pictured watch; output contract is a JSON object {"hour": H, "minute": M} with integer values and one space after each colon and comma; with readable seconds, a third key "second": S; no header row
{"hour": 10, "minute": 54}
